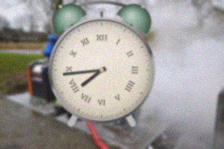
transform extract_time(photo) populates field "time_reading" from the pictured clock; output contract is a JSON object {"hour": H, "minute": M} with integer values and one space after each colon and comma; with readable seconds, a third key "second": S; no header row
{"hour": 7, "minute": 44}
